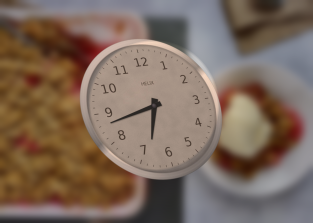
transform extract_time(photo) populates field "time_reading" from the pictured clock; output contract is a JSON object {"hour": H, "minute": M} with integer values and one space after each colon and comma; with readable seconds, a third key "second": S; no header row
{"hour": 6, "minute": 43}
